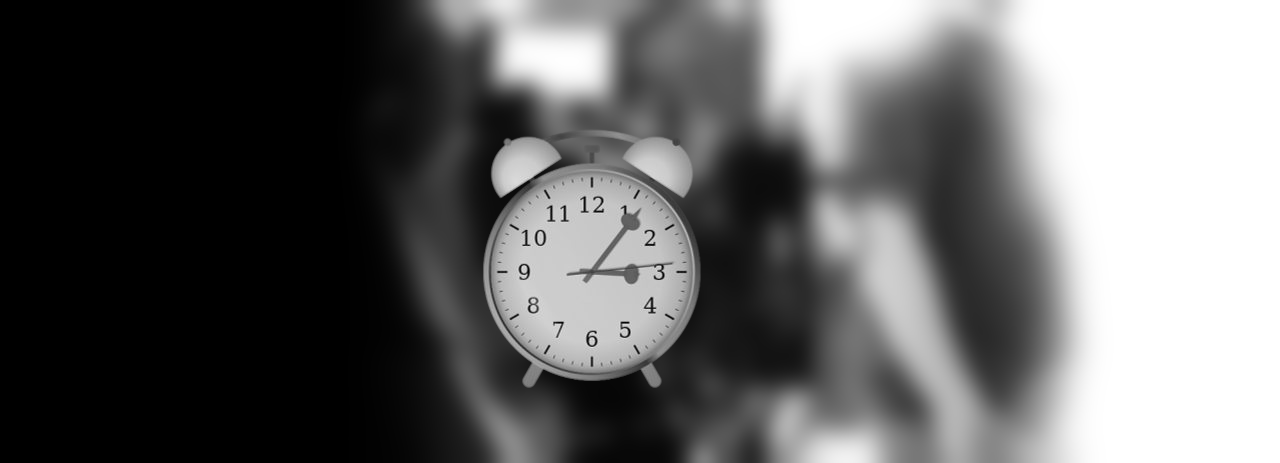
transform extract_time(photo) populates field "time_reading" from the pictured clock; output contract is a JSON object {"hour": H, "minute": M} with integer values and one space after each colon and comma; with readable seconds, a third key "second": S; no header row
{"hour": 3, "minute": 6, "second": 14}
